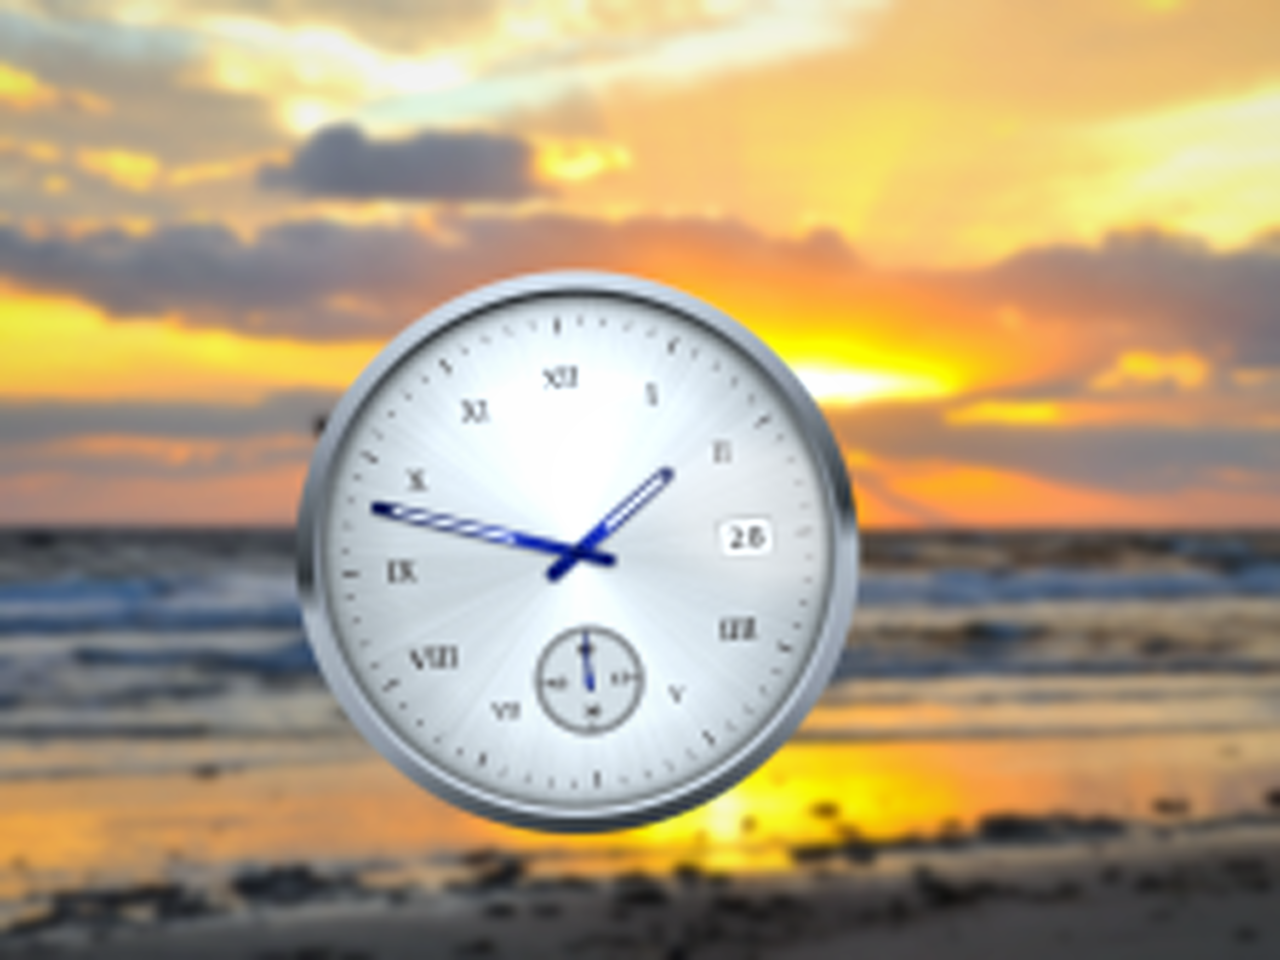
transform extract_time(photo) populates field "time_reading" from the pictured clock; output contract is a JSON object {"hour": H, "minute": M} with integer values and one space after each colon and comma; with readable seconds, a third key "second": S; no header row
{"hour": 1, "minute": 48}
